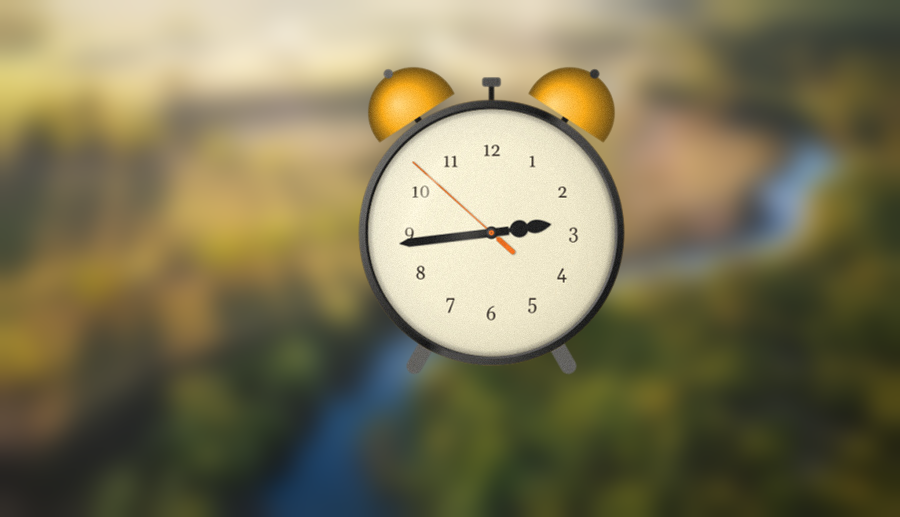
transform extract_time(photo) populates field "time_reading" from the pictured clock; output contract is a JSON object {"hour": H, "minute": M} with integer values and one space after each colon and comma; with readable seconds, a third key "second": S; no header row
{"hour": 2, "minute": 43, "second": 52}
